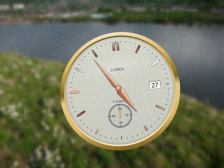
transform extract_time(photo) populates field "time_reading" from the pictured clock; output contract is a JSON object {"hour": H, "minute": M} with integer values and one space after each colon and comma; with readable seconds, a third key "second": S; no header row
{"hour": 4, "minute": 54}
